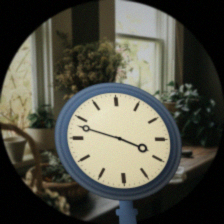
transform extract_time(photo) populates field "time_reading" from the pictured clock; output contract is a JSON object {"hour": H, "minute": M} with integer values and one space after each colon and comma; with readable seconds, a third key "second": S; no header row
{"hour": 3, "minute": 48}
